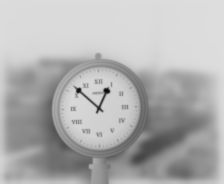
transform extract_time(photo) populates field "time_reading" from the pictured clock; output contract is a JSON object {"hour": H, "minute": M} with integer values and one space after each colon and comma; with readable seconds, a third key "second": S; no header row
{"hour": 12, "minute": 52}
